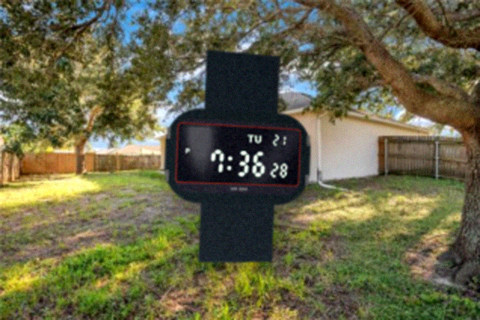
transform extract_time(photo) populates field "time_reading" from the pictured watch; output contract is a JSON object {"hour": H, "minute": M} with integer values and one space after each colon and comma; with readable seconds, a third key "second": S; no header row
{"hour": 7, "minute": 36, "second": 28}
